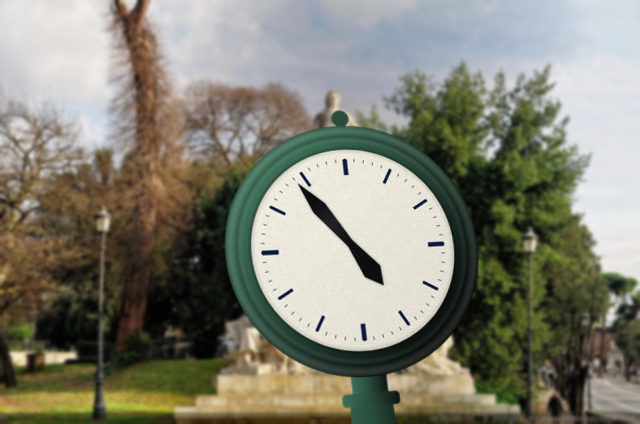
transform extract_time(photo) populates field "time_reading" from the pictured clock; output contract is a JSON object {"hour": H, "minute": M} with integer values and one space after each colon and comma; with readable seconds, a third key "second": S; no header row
{"hour": 4, "minute": 54}
